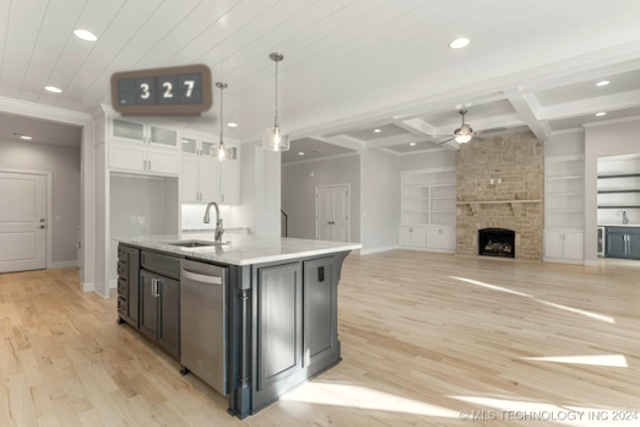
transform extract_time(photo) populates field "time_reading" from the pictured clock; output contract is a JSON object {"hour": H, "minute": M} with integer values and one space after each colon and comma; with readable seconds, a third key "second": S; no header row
{"hour": 3, "minute": 27}
